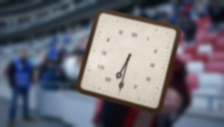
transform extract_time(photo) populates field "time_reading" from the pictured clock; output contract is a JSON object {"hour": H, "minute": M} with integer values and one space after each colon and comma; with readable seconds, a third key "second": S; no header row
{"hour": 6, "minute": 30}
